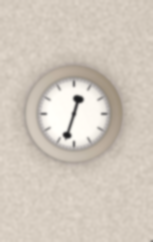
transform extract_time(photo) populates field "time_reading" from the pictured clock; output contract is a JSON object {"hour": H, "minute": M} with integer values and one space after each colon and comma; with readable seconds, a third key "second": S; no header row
{"hour": 12, "minute": 33}
